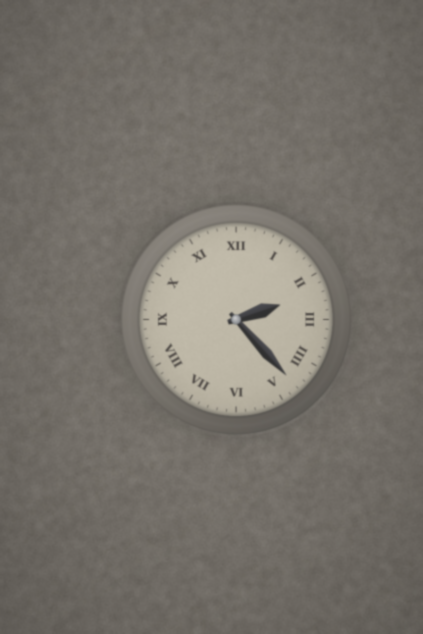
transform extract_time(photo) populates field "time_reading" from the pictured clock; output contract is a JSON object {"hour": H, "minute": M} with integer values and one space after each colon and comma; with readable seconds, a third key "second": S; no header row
{"hour": 2, "minute": 23}
